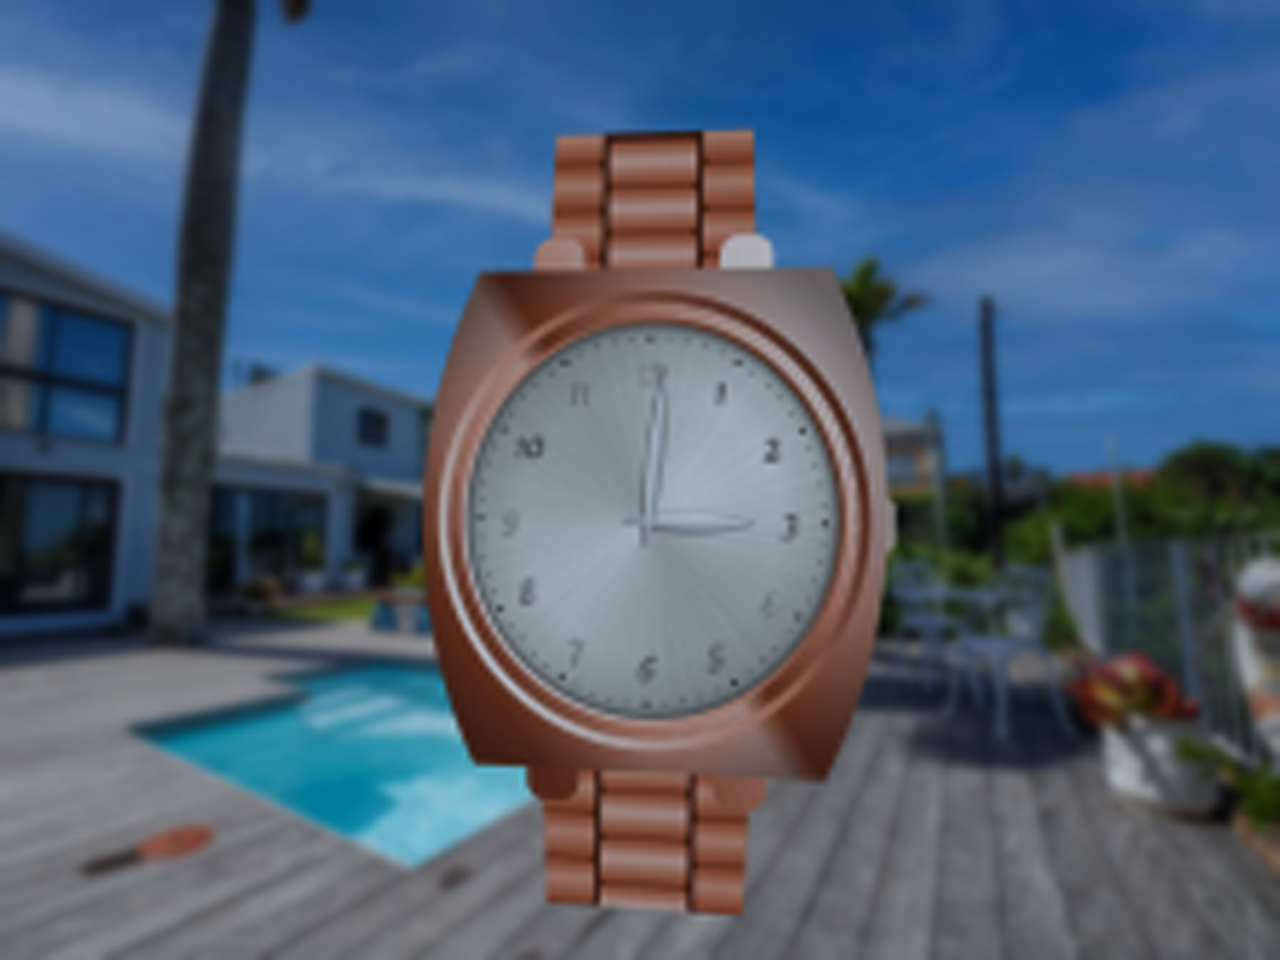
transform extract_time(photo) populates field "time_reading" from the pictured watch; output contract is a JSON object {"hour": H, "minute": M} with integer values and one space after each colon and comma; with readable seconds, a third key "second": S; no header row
{"hour": 3, "minute": 1}
